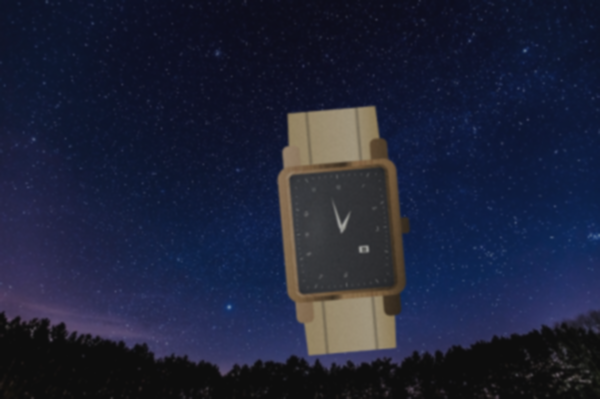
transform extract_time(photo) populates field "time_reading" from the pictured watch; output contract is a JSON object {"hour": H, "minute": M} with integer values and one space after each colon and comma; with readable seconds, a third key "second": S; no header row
{"hour": 12, "minute": 58}
